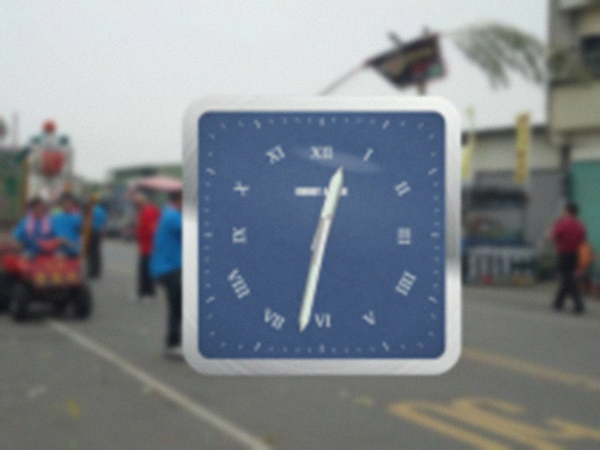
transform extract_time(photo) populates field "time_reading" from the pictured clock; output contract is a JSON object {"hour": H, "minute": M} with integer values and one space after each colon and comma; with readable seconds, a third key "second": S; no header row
{"hour": 12, "minute": 32}
